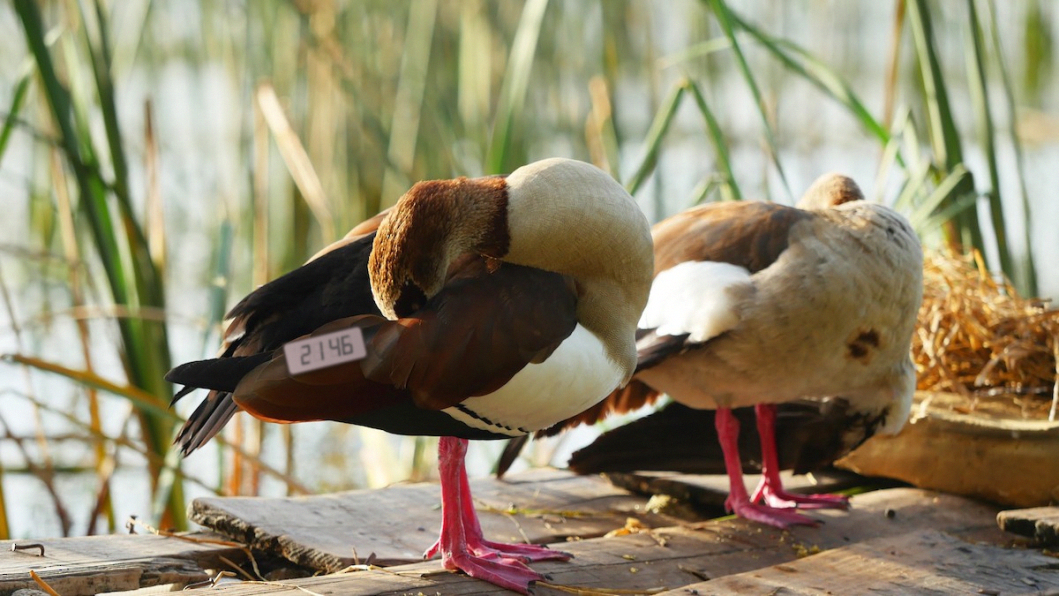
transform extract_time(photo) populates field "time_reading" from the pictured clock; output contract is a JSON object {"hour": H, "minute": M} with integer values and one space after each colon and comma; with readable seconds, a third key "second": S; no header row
{"hour": 21, "minute": 46}
